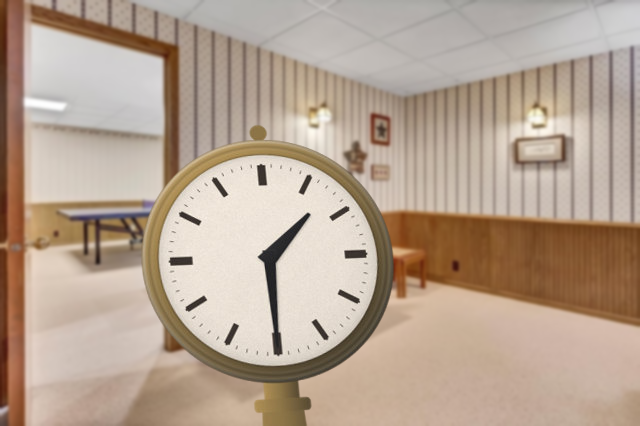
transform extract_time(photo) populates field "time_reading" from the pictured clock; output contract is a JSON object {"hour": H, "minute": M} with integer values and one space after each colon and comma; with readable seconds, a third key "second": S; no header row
{"hour": 1, "minute": 30}
